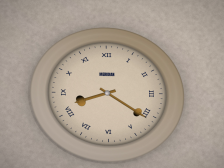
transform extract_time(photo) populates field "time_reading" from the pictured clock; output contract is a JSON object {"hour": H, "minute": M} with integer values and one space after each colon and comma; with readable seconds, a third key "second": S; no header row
{"hour": 8, "minute": 21}
